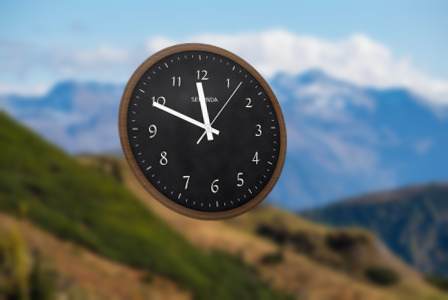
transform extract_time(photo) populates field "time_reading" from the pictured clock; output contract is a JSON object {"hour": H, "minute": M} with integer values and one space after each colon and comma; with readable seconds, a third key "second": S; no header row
{"hour": 11, "minute": 49, "second": 7}
